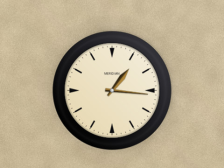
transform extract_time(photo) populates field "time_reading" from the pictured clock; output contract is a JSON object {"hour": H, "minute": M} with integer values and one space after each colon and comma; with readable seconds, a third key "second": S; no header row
{"hour": 1, "minute": 16}
